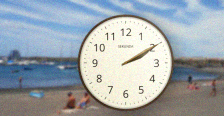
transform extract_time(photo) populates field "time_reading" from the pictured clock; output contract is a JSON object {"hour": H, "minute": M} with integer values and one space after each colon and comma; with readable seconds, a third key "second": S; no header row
{"hour": 2, "minute": 10}
